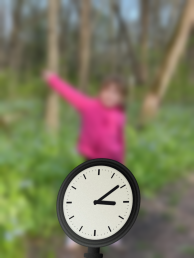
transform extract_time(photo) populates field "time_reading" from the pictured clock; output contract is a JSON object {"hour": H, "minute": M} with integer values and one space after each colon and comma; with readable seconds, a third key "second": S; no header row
{"hour": 3, "minute": 9}
